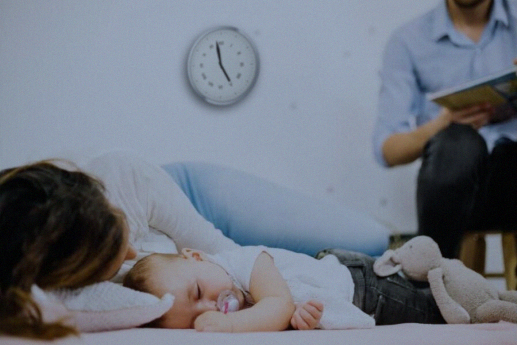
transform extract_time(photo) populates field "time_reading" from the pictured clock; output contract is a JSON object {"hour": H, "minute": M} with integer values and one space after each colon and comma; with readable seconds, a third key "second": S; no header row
{"hour": 4, "minute": 58}
